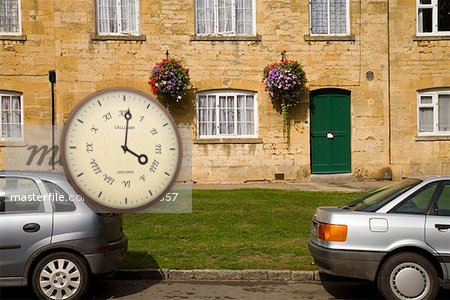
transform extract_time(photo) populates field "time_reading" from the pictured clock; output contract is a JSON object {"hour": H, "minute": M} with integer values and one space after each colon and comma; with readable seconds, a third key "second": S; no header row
{"hour": 4, "minute": 1}
